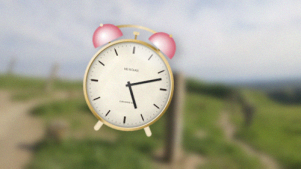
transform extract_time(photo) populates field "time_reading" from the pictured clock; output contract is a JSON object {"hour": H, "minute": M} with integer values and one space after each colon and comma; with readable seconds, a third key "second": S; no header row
{"hour": 5, "minute": 12}
